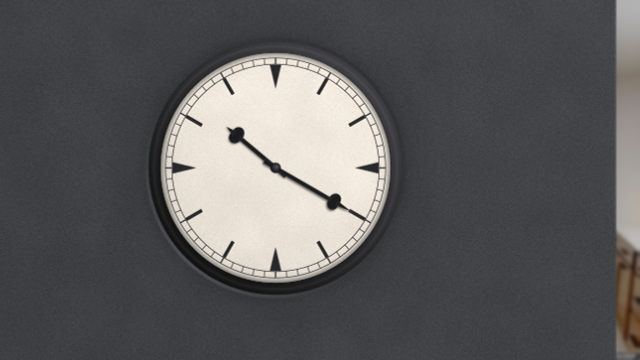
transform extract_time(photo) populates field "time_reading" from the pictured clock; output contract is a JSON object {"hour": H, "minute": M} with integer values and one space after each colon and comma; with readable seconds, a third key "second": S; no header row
{"hour": 10, "minute": 20}
